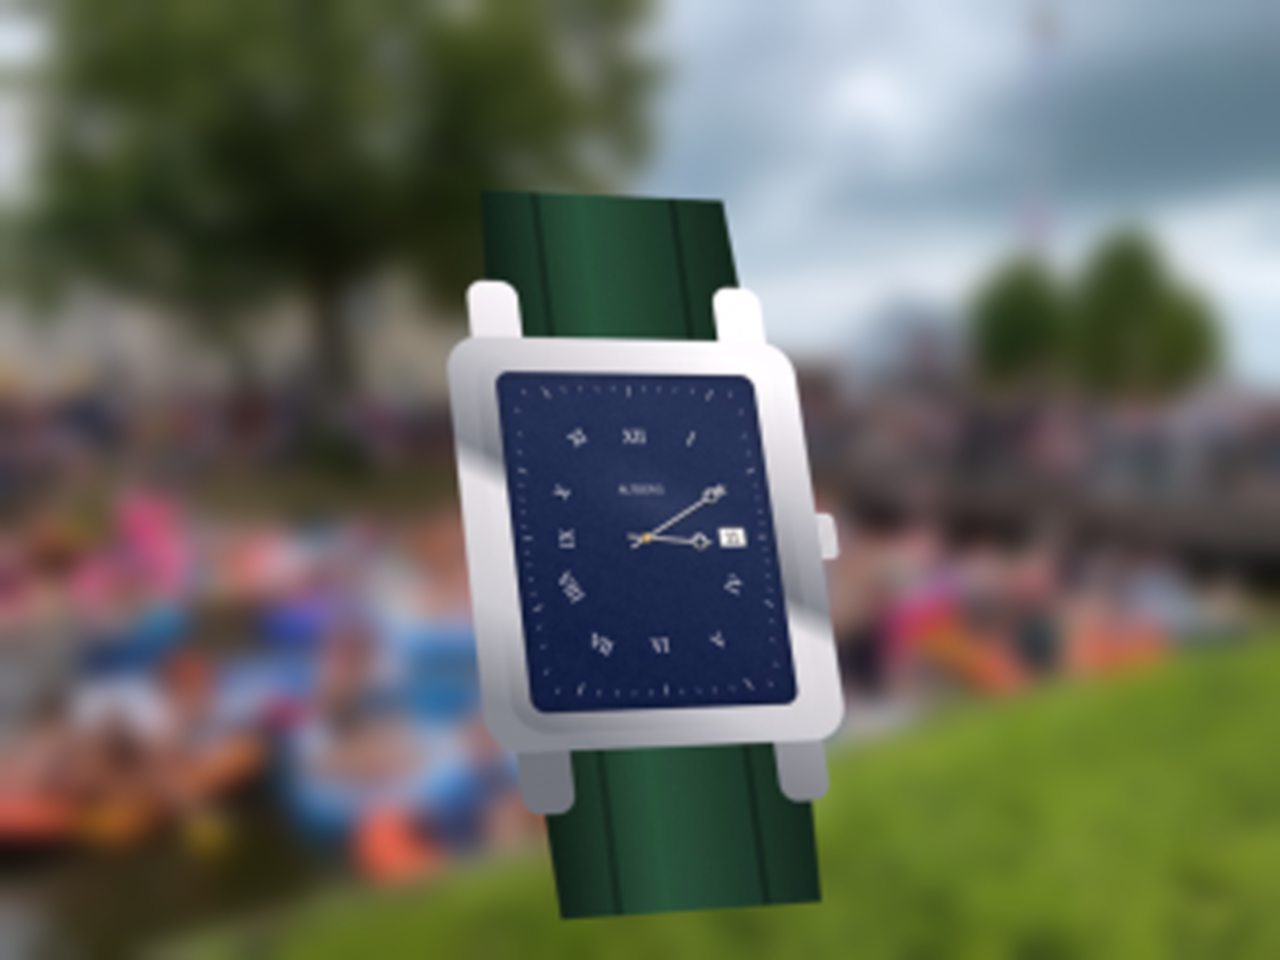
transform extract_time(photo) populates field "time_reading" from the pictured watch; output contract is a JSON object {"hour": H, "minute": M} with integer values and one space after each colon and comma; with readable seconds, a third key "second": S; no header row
{"hour": 3, "minute": 10}
